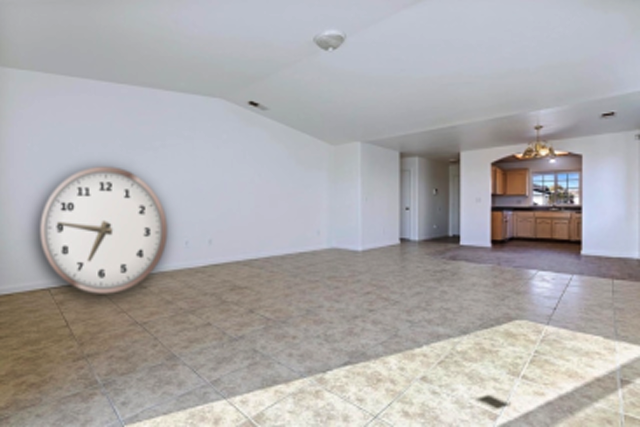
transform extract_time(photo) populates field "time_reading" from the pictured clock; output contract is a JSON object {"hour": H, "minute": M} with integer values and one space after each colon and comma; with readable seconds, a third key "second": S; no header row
{"hour": 6, "minute": 46}
